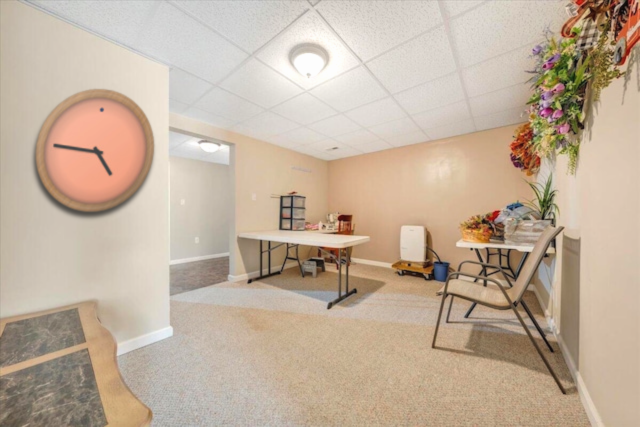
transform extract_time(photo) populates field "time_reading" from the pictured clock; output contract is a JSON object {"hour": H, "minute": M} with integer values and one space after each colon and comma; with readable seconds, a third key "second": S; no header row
{"hour": 4, "minute": 46}
